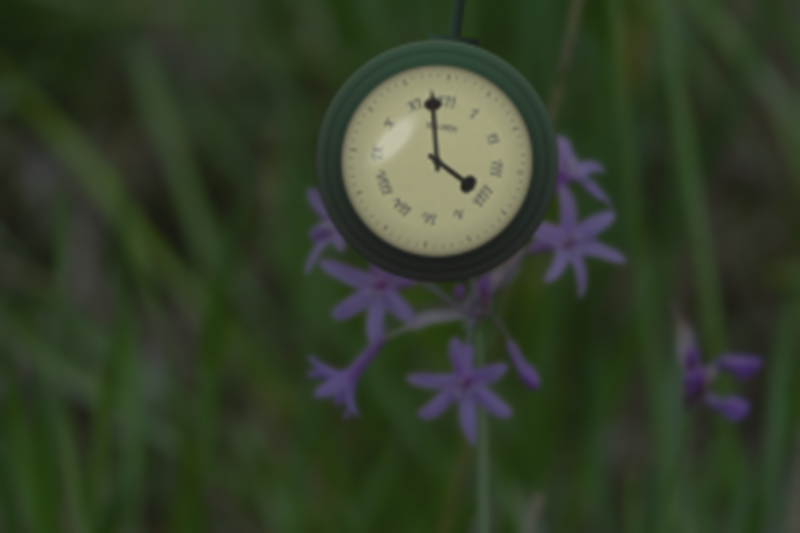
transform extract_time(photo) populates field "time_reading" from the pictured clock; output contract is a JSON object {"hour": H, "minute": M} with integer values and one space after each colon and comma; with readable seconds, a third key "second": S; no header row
{"hour": 3, "minute": 58}
